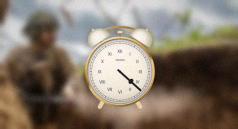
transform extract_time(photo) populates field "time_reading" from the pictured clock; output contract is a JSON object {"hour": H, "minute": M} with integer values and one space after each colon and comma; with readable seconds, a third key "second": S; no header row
{"hour": 4, "minute": 22}
